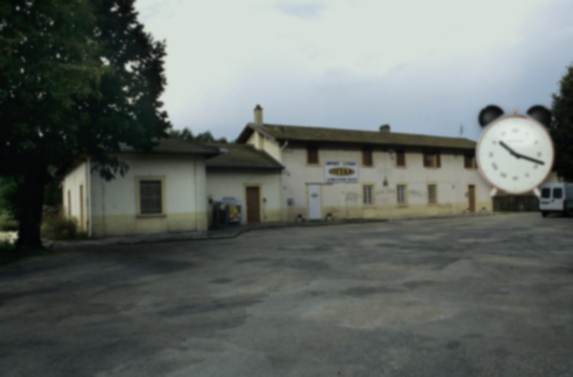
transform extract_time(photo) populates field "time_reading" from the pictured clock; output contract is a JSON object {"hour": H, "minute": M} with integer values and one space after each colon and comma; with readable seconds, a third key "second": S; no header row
{"hour": 10, "minute": 18}
